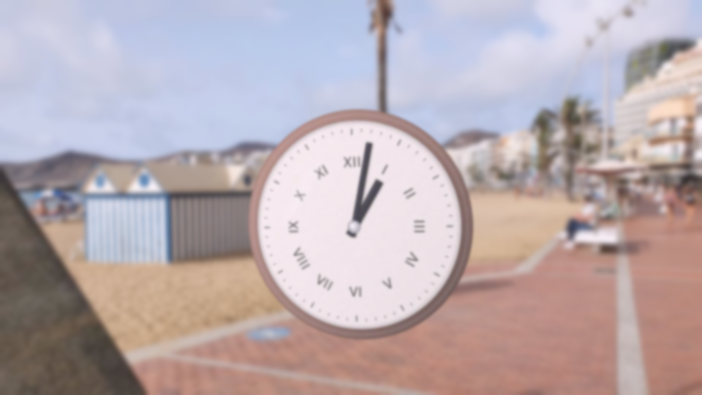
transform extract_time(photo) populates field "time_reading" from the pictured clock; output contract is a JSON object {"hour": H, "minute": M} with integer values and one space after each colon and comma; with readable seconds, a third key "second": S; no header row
{"hour": 1, "minute": 2}
